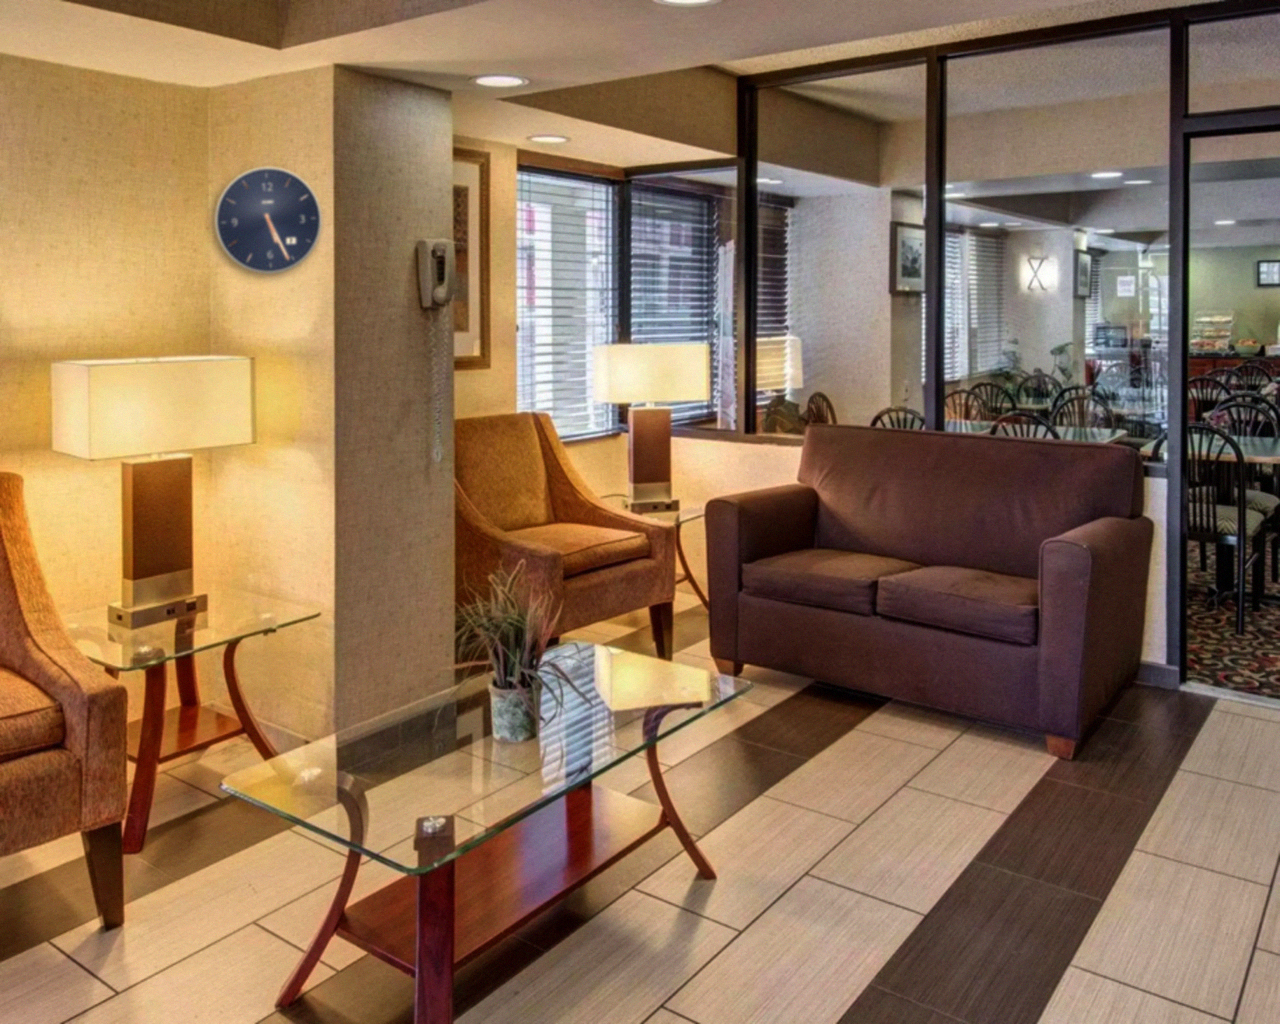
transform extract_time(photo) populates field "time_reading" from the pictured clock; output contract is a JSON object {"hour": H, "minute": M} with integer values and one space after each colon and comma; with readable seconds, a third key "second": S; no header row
{"hour": 5, "minute": 26}
